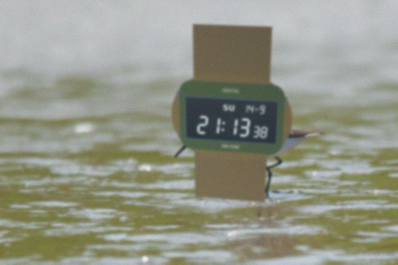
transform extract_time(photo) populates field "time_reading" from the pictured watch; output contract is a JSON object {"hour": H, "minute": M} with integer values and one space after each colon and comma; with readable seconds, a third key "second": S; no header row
{"hour": 21, "minute": 13, "second": 38}
